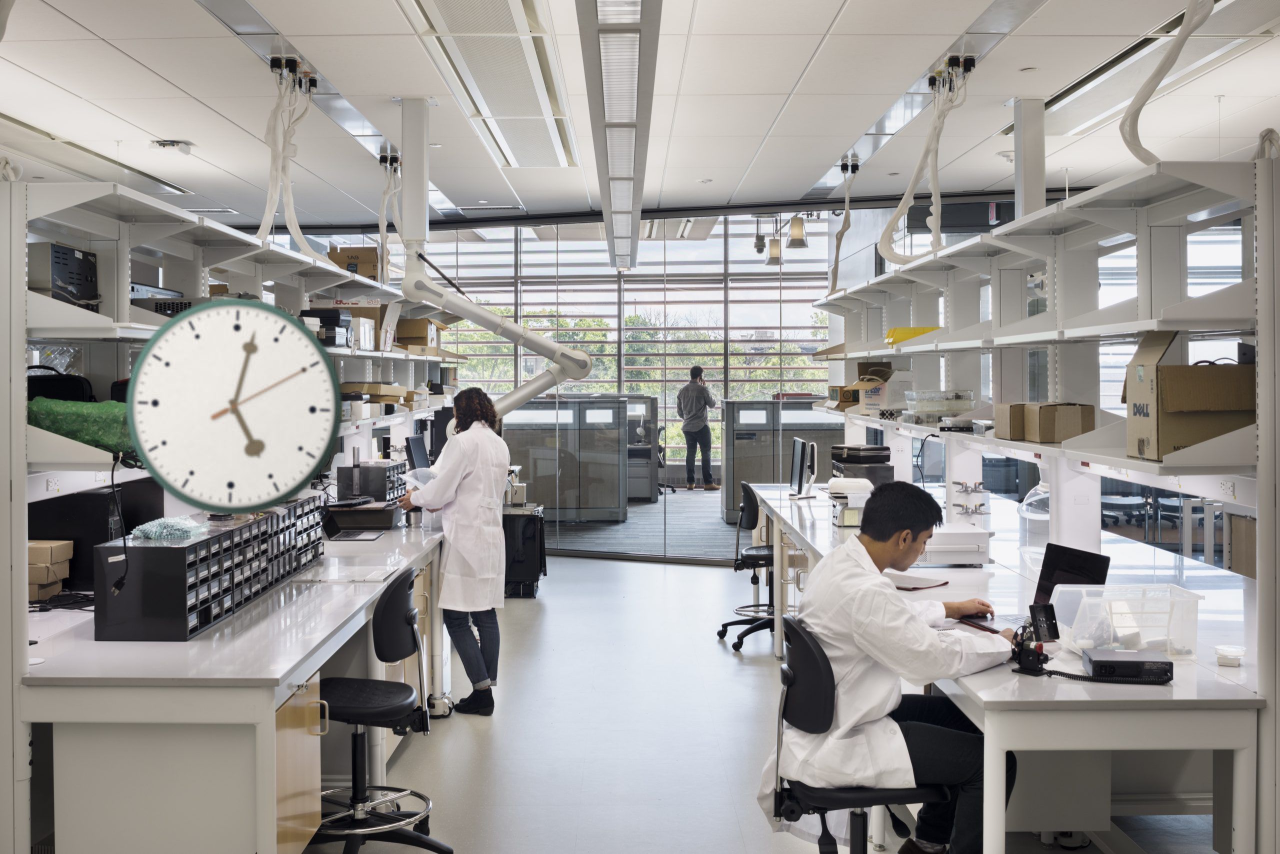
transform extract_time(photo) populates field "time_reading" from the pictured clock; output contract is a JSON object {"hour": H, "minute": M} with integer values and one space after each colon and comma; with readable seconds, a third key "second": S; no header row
{"hour": 5, "minute": 2, "second": 10}
